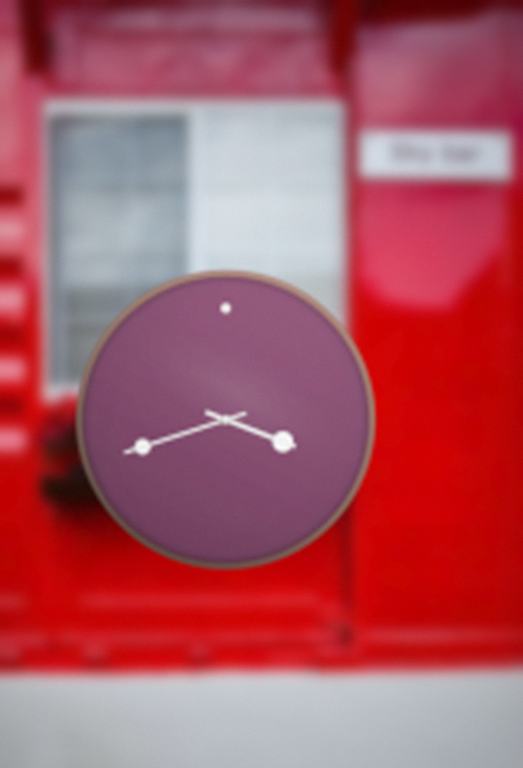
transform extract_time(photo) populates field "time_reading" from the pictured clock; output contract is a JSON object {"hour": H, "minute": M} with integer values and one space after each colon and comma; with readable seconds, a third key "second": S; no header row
{"hour": 3, "minute": 42}
